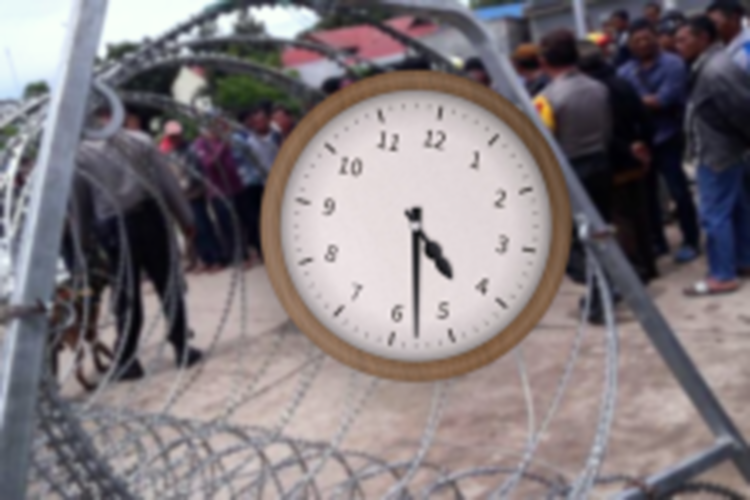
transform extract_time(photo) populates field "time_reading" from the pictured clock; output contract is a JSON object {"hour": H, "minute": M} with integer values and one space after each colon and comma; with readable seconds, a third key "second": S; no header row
{"hour": 4, "minute": 28}
